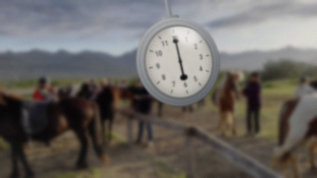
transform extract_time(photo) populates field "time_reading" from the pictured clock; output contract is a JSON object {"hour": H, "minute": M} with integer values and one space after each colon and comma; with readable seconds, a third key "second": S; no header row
{"hour": 6, "minute": 0}
